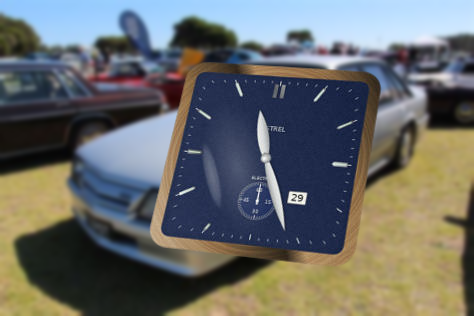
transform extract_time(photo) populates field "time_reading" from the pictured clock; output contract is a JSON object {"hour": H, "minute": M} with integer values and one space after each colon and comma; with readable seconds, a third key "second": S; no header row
{"hour": 11, "minute": 26}
